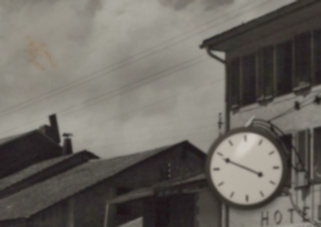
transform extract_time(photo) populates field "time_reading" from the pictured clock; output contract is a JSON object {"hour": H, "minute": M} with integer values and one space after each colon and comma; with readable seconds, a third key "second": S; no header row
{"hour": 3, "minute": 49}
